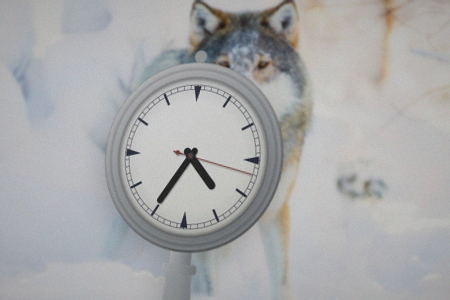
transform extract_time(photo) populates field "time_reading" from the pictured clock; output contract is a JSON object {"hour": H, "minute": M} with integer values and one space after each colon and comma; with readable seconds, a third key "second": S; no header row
{"hour": 4, "minute": 35, "second": 17}
